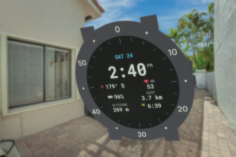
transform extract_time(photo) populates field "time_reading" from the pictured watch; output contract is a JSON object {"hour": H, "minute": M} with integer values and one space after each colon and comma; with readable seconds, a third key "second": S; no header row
{"hour": 2, "minute": 40}
